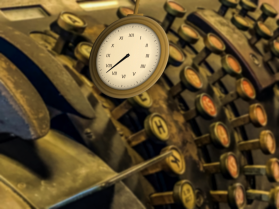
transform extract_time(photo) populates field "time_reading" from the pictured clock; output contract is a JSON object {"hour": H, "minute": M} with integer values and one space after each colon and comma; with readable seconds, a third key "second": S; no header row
{"hour": 7, "minute": 38}
